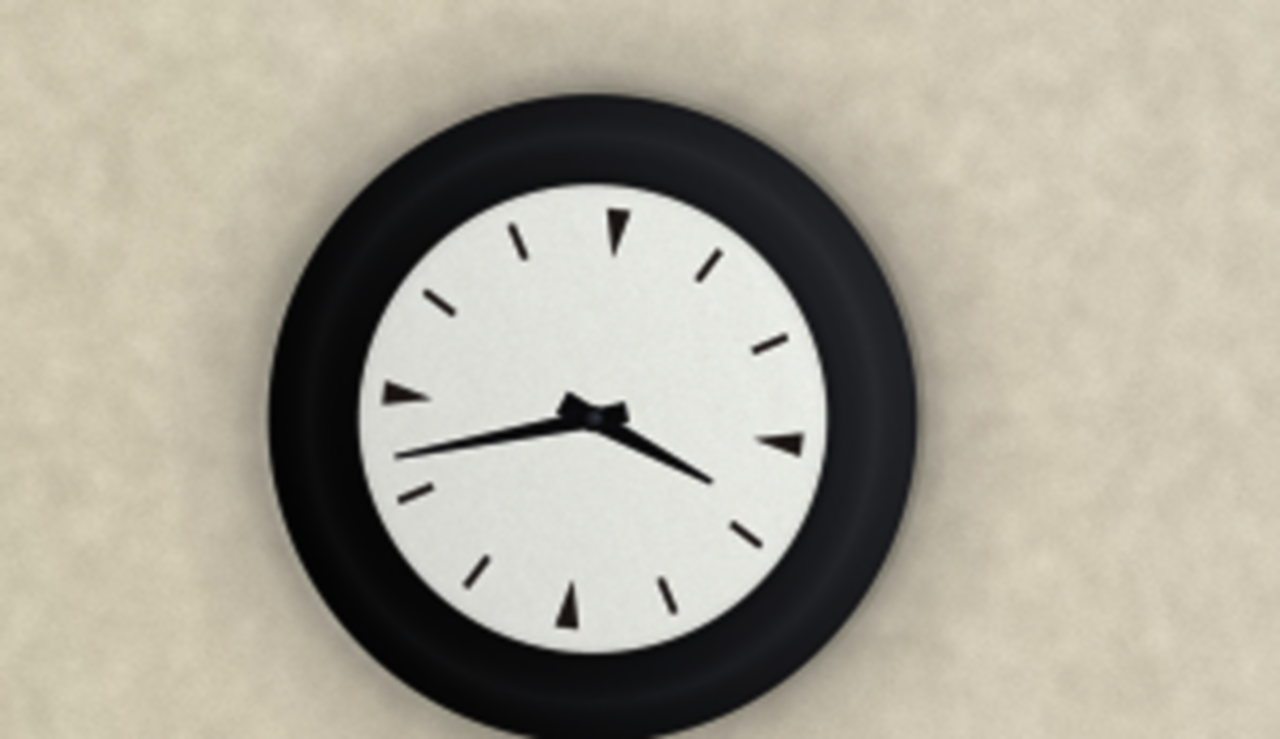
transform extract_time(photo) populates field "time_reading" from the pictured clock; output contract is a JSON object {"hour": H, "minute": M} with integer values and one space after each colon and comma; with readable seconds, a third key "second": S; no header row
{"hour": 3, "minute": 42}
